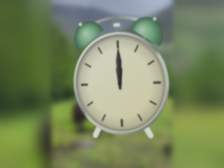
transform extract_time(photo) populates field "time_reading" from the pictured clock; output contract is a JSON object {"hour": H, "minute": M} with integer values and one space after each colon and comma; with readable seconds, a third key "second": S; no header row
{"hour": 12, "minute": 0}
